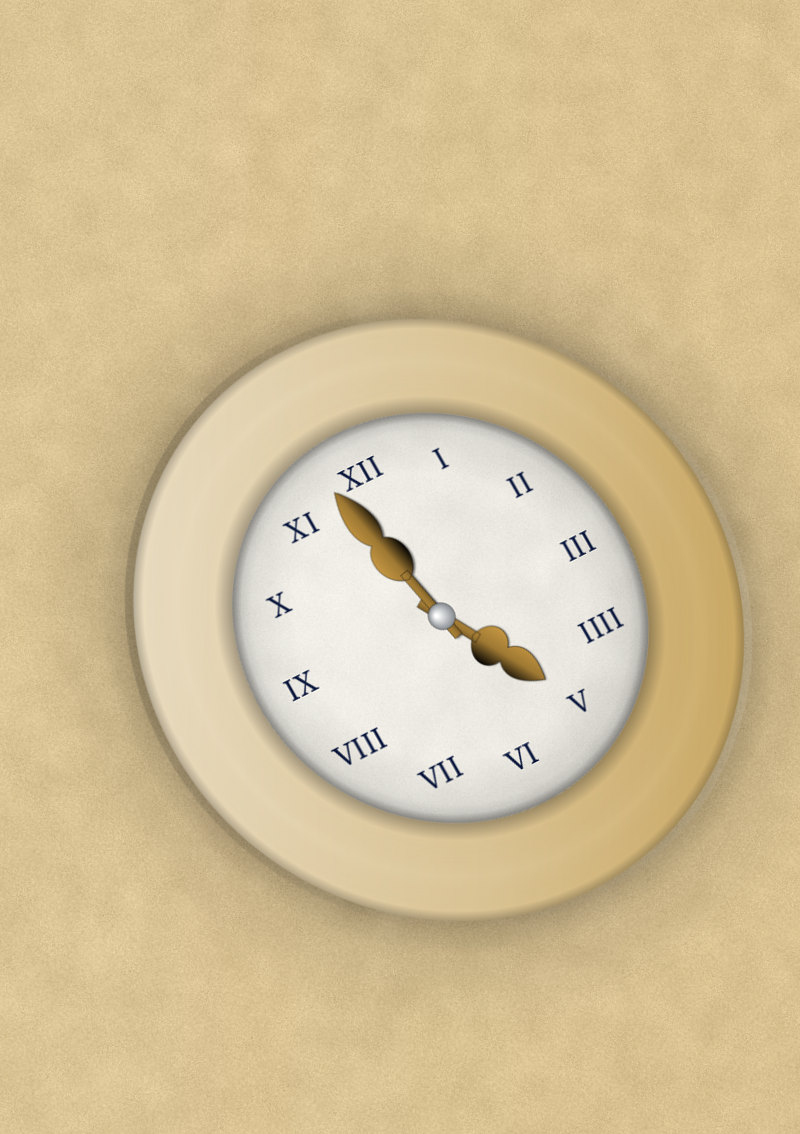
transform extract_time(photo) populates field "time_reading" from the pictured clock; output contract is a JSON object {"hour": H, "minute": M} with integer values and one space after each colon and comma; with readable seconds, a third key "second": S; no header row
{"hour": 4, "minute": 58}
